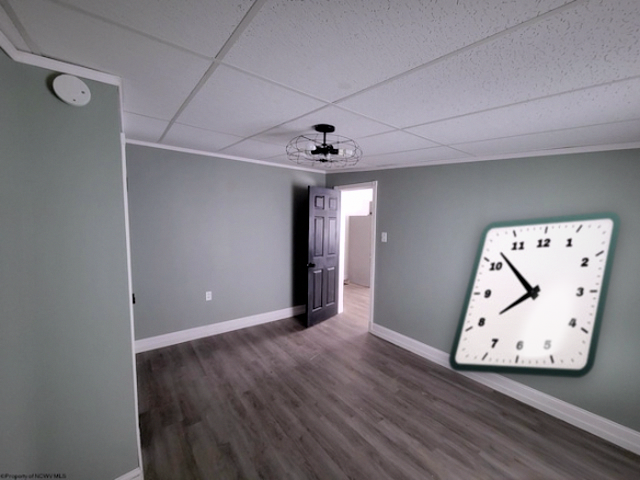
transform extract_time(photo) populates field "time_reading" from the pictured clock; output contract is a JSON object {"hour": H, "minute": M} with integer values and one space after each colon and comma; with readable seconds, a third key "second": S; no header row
{"hour": 7, "minute": 52}
